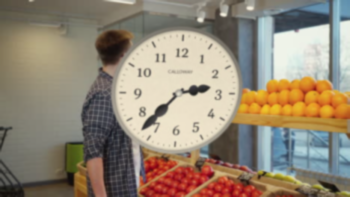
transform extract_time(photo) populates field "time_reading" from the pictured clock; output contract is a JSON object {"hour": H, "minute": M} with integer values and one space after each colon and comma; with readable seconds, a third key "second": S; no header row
{"hour": 2, "minute": 37}
